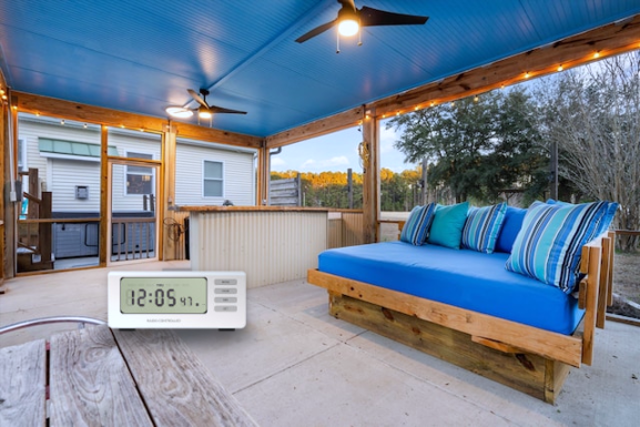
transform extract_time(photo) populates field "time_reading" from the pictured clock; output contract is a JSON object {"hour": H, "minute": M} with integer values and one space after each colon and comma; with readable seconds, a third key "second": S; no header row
{"hour": 12, "minute": 5, "second": 47}
